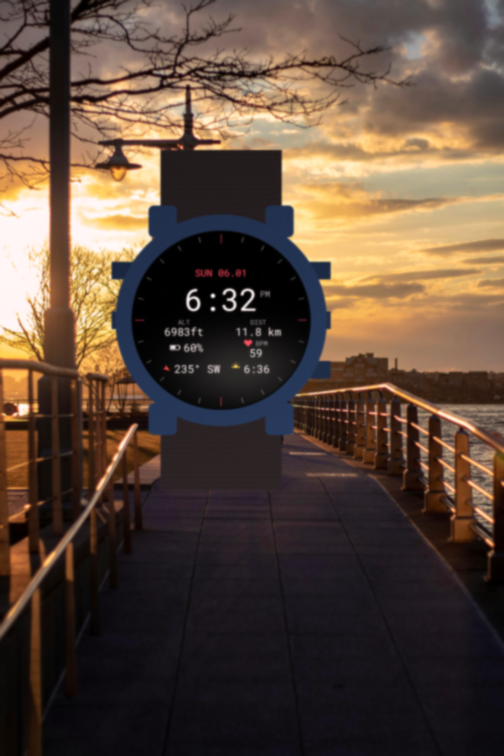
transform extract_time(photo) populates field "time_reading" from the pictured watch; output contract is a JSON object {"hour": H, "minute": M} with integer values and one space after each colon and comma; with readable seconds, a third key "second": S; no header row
{"hour": 6, "minute": 32}
